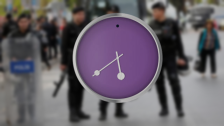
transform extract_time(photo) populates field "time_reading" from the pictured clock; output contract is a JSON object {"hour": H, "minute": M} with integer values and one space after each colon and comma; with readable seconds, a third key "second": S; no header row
{"hour": 5, "minute": 39}
